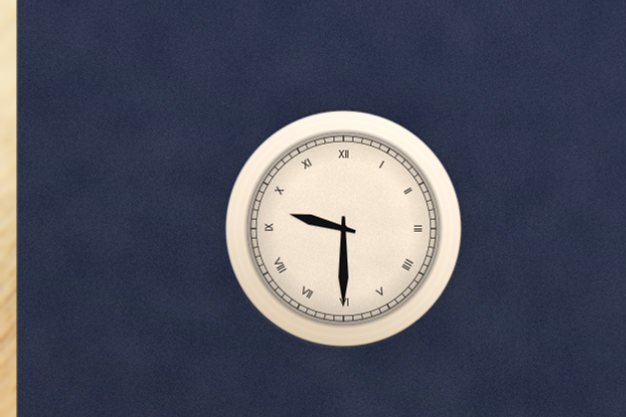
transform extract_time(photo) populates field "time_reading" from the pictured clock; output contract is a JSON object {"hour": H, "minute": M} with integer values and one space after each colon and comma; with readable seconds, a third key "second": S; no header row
{"hour": 9, "minute": 30}
